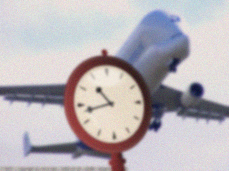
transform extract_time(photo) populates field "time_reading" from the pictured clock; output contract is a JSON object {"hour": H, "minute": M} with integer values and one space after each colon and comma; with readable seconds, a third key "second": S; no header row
{"hour": 10, "minute": 43}
